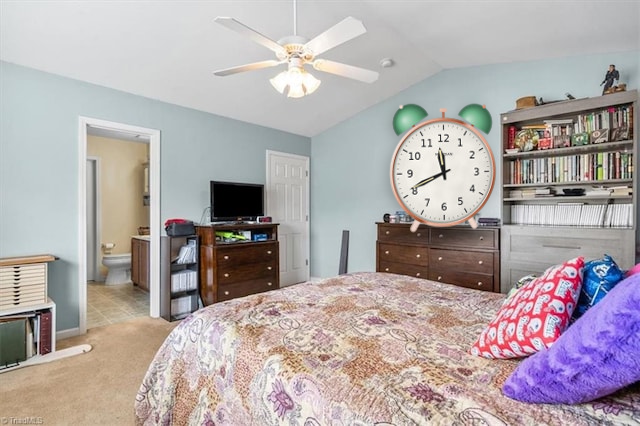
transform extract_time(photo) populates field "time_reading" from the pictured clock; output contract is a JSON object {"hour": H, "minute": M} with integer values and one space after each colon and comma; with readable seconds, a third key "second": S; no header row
{"hour": 11, "minute": 41}
